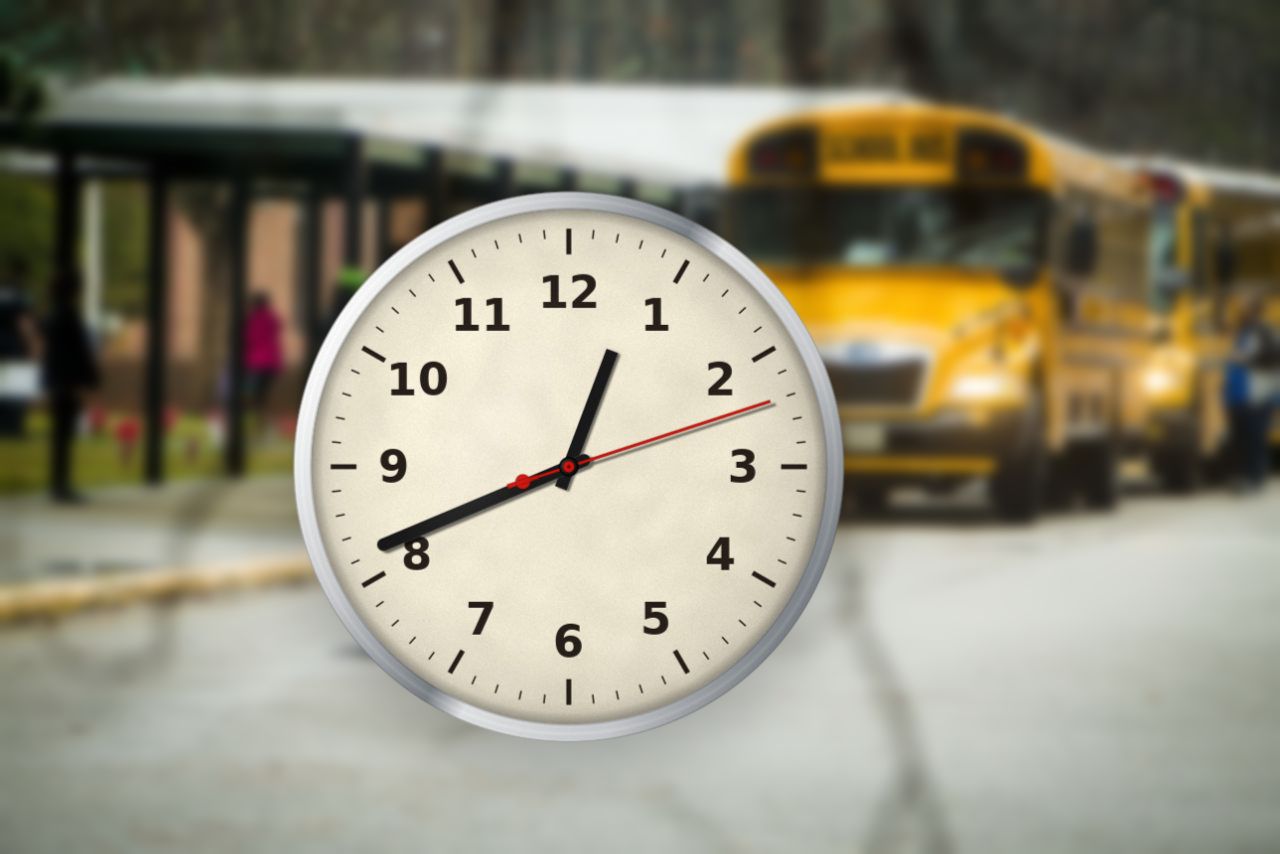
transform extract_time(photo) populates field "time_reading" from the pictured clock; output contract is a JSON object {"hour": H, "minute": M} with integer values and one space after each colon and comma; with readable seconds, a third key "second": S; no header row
{"hour": 12, "minute": 41, "second": 12}
